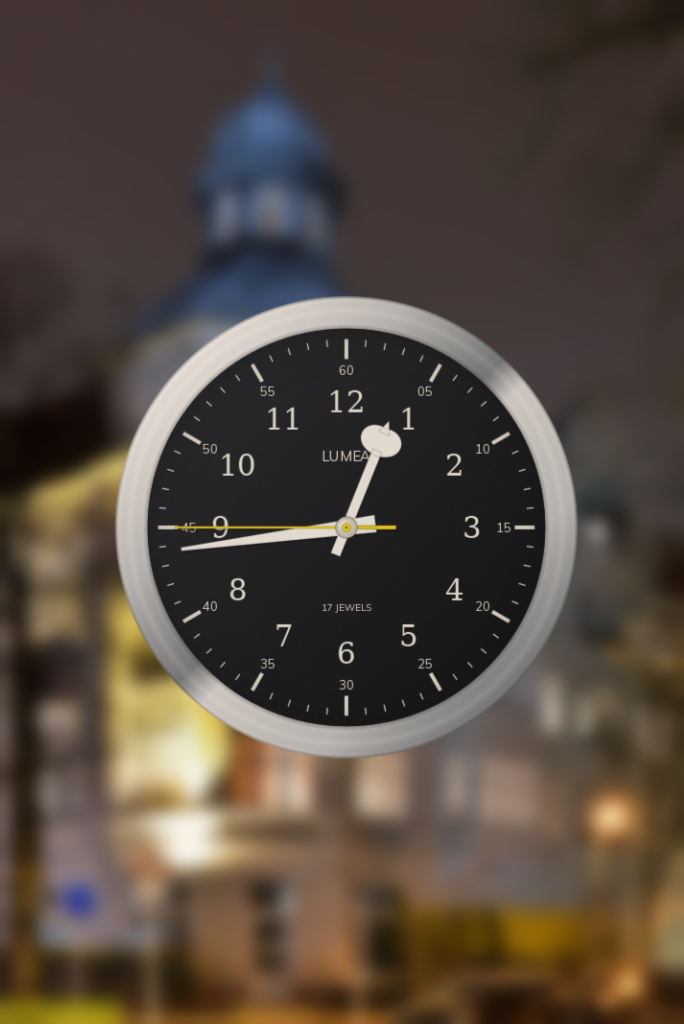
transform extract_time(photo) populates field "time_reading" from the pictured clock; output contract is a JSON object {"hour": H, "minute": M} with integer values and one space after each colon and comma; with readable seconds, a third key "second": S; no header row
{"hour": 12, "minute": 43, "second": 45}
